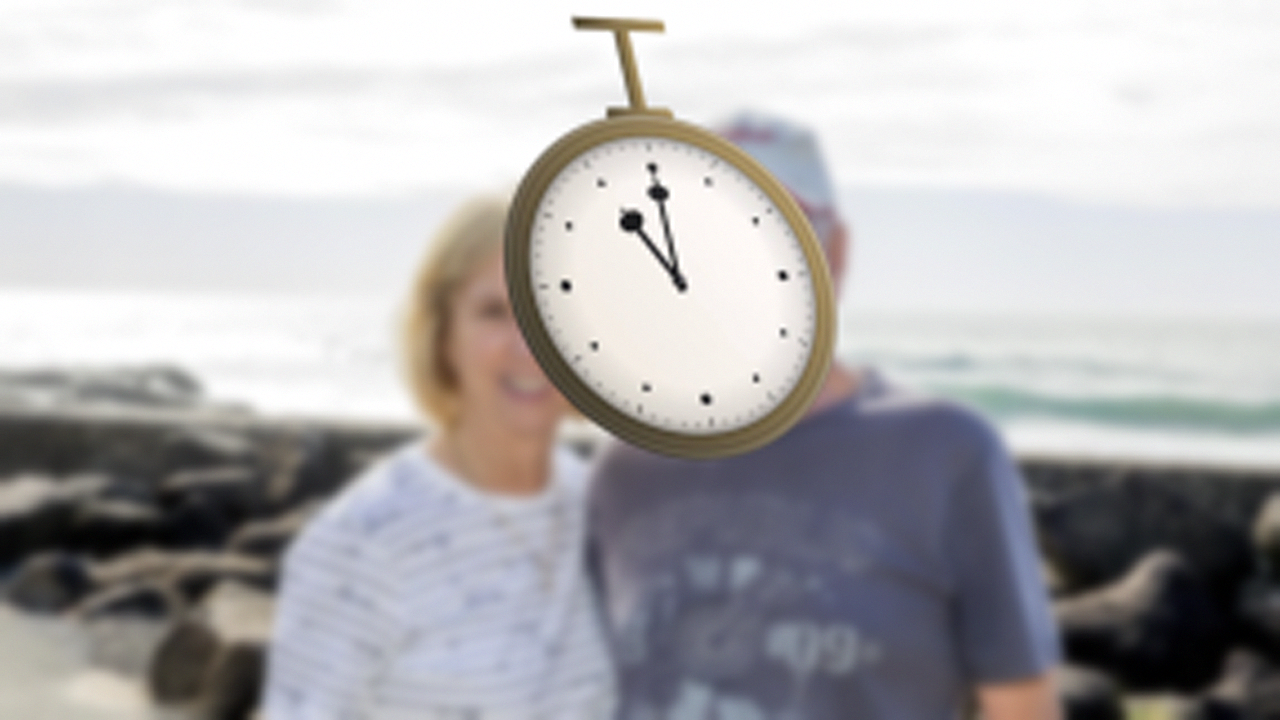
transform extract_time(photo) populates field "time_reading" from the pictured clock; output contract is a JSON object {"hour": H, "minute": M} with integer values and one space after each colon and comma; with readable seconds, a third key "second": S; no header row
{"hour": 11, "minute": 0}
